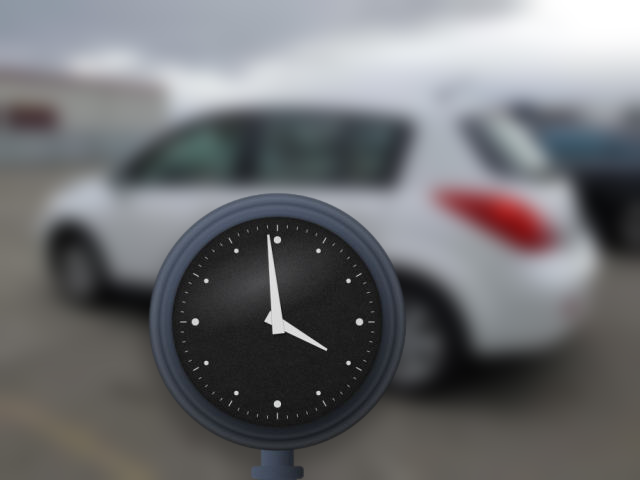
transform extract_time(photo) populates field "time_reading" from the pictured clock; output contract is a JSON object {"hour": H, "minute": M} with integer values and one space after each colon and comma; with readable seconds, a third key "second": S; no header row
{"hour": 3, "minute": 59}
